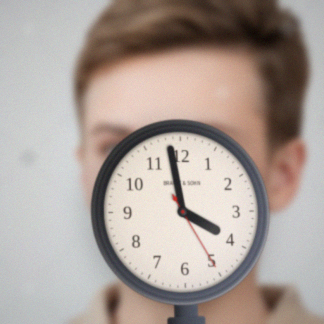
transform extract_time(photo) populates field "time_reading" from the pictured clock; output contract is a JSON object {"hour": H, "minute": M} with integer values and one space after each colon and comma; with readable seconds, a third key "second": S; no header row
{"hour": 3, "minute": 58, "second": 25}
